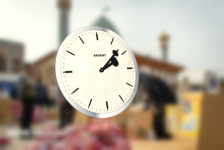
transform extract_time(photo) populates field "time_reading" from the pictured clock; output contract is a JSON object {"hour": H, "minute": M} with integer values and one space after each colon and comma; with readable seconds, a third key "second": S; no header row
{"hour": 2, "minute": 8}
